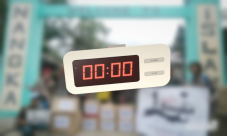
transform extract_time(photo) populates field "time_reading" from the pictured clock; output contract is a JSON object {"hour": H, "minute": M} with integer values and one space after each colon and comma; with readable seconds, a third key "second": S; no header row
{"hour": 0, "minute": 0}
